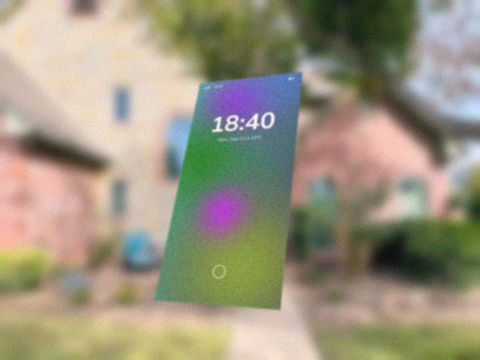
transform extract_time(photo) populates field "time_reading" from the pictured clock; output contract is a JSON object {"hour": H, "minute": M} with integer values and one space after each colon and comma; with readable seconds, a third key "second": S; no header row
{"hour": 18, "minute": 40}
